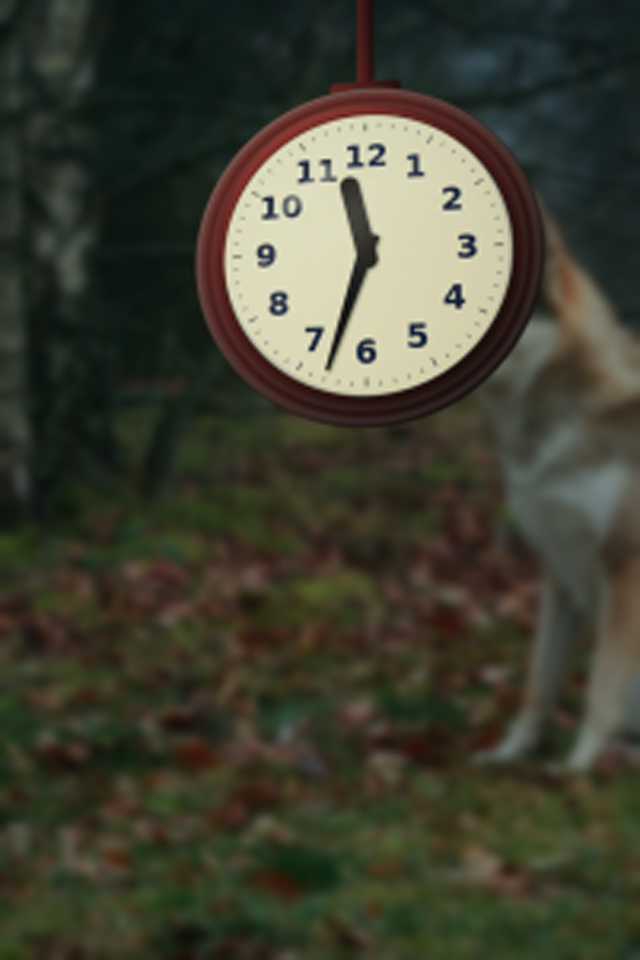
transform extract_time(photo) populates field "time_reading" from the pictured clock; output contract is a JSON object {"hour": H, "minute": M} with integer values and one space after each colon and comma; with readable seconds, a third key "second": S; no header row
{"hour": 11, "minute": 33}
